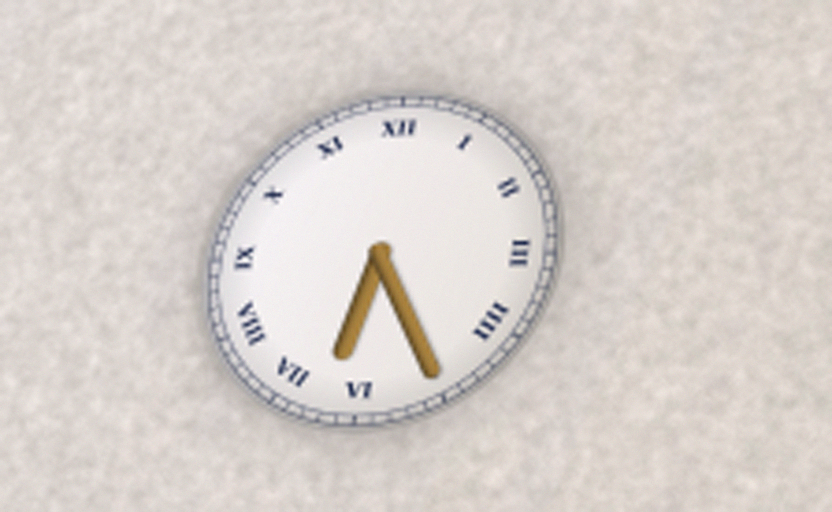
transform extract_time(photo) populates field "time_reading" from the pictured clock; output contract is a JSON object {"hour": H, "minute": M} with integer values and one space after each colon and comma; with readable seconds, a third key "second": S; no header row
{"hour": 6, "minute": 25}
